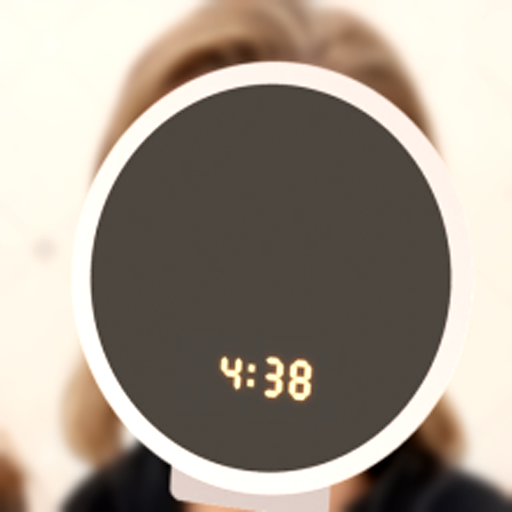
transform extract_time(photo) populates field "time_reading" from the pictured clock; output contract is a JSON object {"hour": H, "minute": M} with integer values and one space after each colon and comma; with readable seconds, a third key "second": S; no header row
{"hour": 4, "minute": 38}
